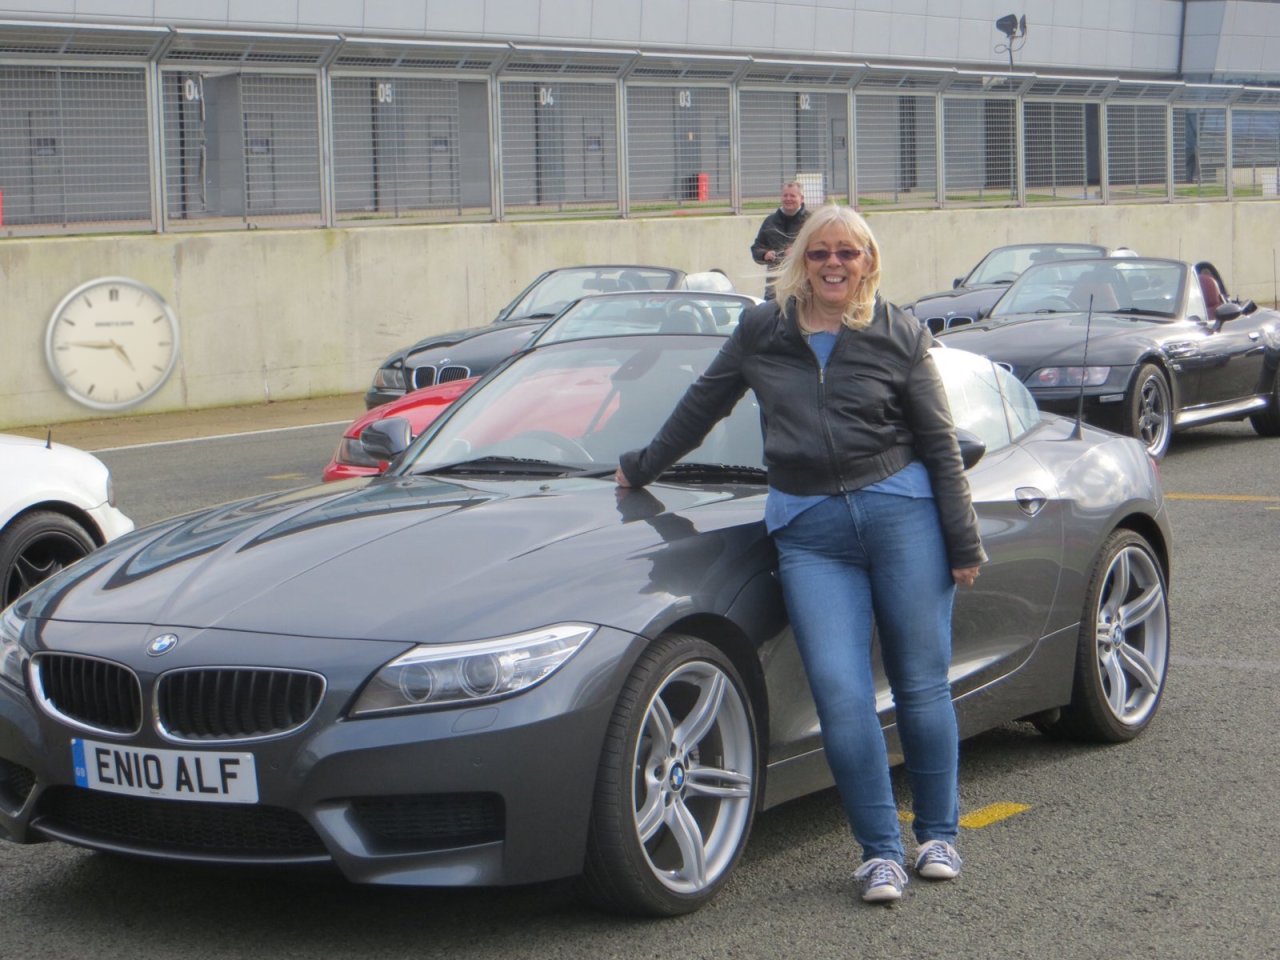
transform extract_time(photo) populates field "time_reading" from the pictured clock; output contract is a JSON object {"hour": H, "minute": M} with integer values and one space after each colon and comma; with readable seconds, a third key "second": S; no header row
{"hour": 4, "minute": 46}
